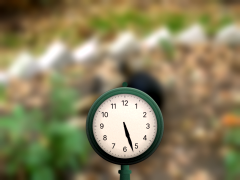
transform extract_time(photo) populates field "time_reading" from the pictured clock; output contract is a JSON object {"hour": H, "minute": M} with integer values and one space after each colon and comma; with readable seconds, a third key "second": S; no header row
{"hour": 5, "minute": 27}
